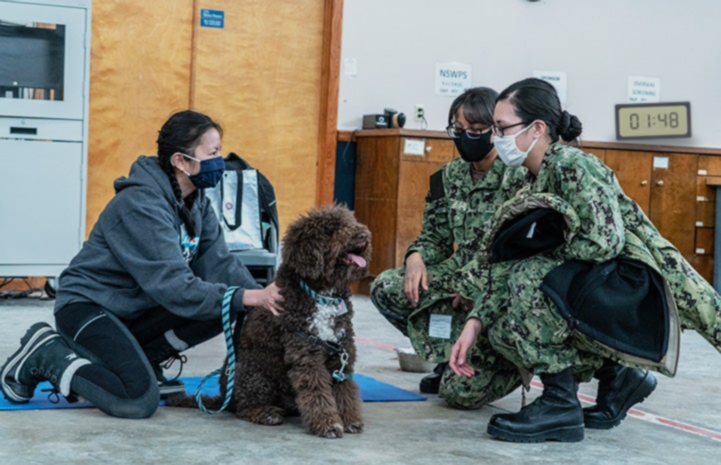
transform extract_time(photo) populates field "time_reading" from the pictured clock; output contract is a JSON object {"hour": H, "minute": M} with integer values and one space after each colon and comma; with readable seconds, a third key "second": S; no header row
{"hour": 1, "minute": 48}
